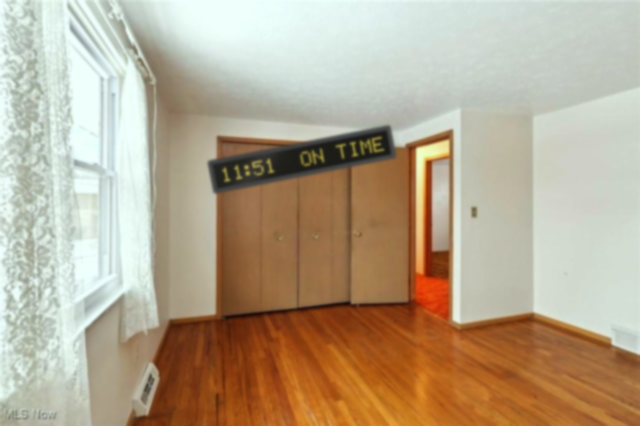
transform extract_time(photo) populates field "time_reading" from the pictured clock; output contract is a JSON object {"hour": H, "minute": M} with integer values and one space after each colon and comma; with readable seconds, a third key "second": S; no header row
{"hour": 11, "minute": 51}
